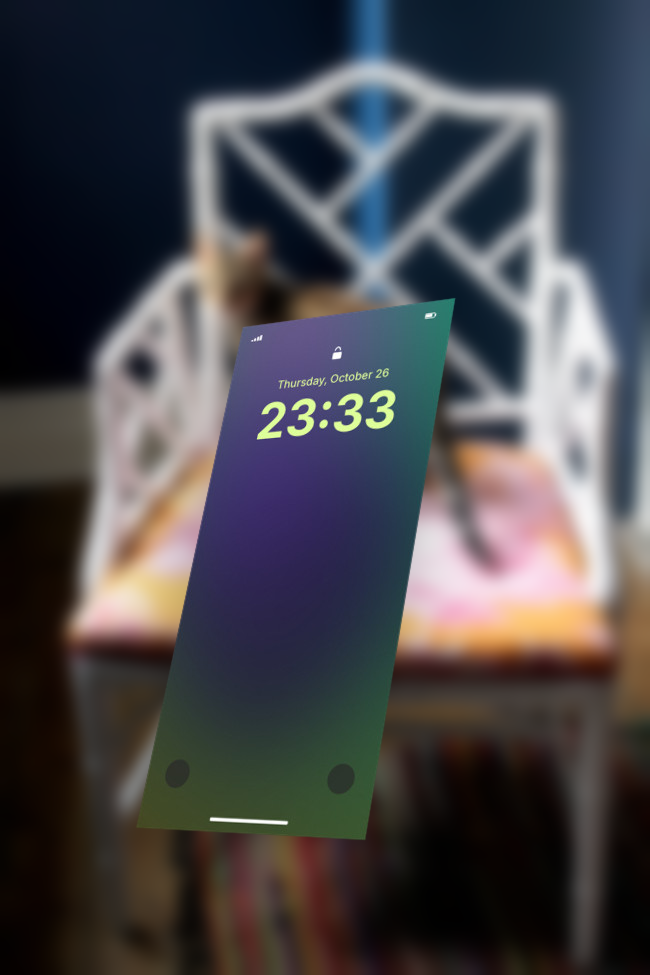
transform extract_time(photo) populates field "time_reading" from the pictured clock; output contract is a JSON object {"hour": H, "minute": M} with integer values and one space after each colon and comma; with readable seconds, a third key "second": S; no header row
{"hour": 23, "minute": 33}
